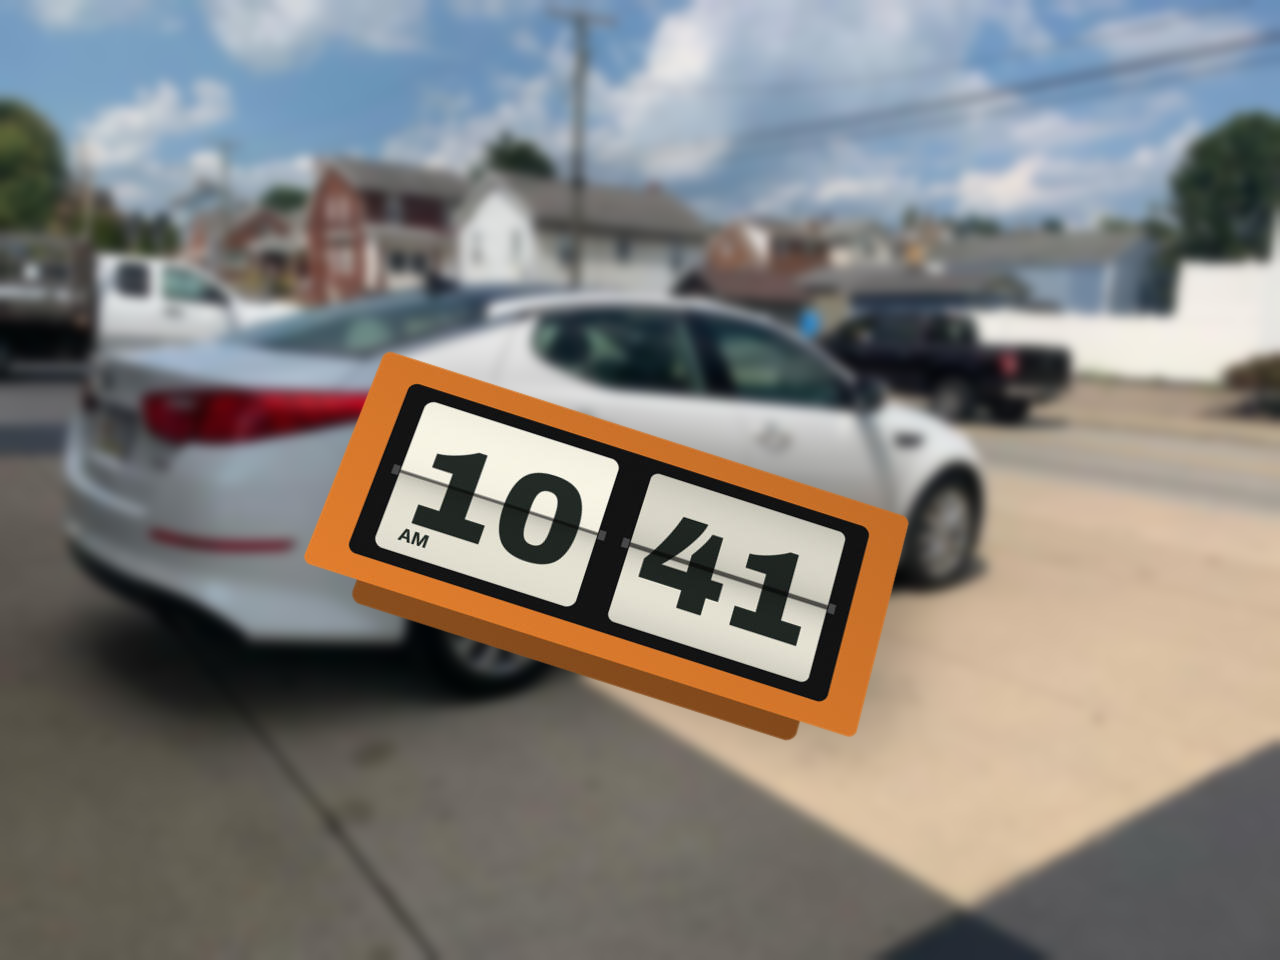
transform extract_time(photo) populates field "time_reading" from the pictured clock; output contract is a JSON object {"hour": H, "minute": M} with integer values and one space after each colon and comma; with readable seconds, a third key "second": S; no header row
{"hour": 10, "minute": 41}
